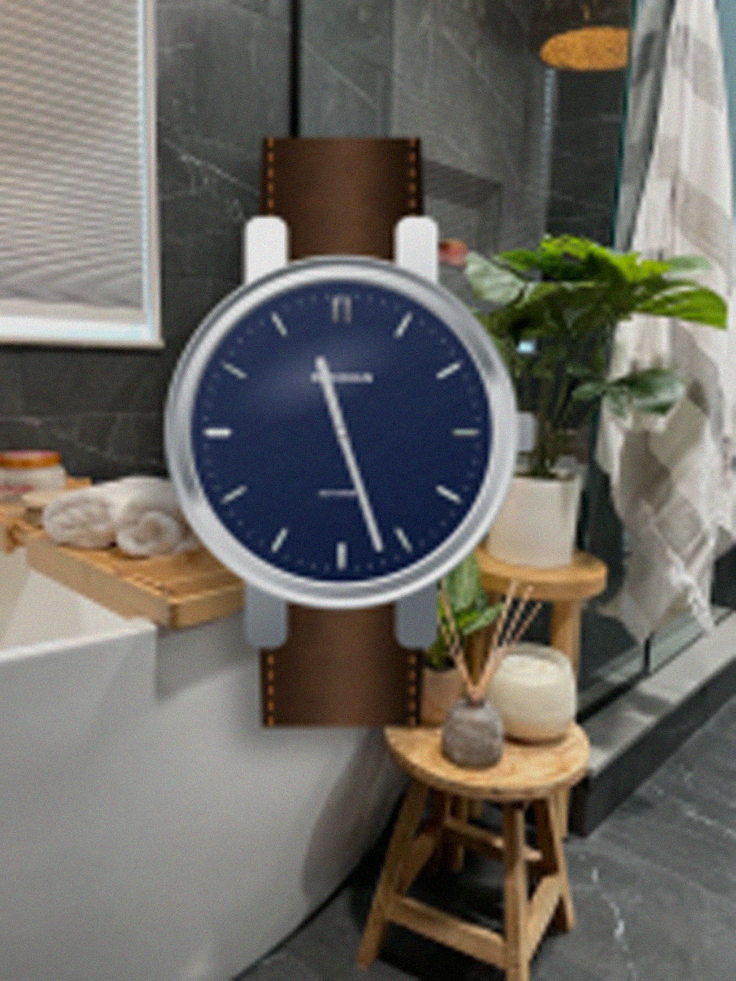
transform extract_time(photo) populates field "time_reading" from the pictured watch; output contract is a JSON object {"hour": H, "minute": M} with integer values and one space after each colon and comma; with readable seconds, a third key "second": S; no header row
{"hour": 11, "minute": 27}
